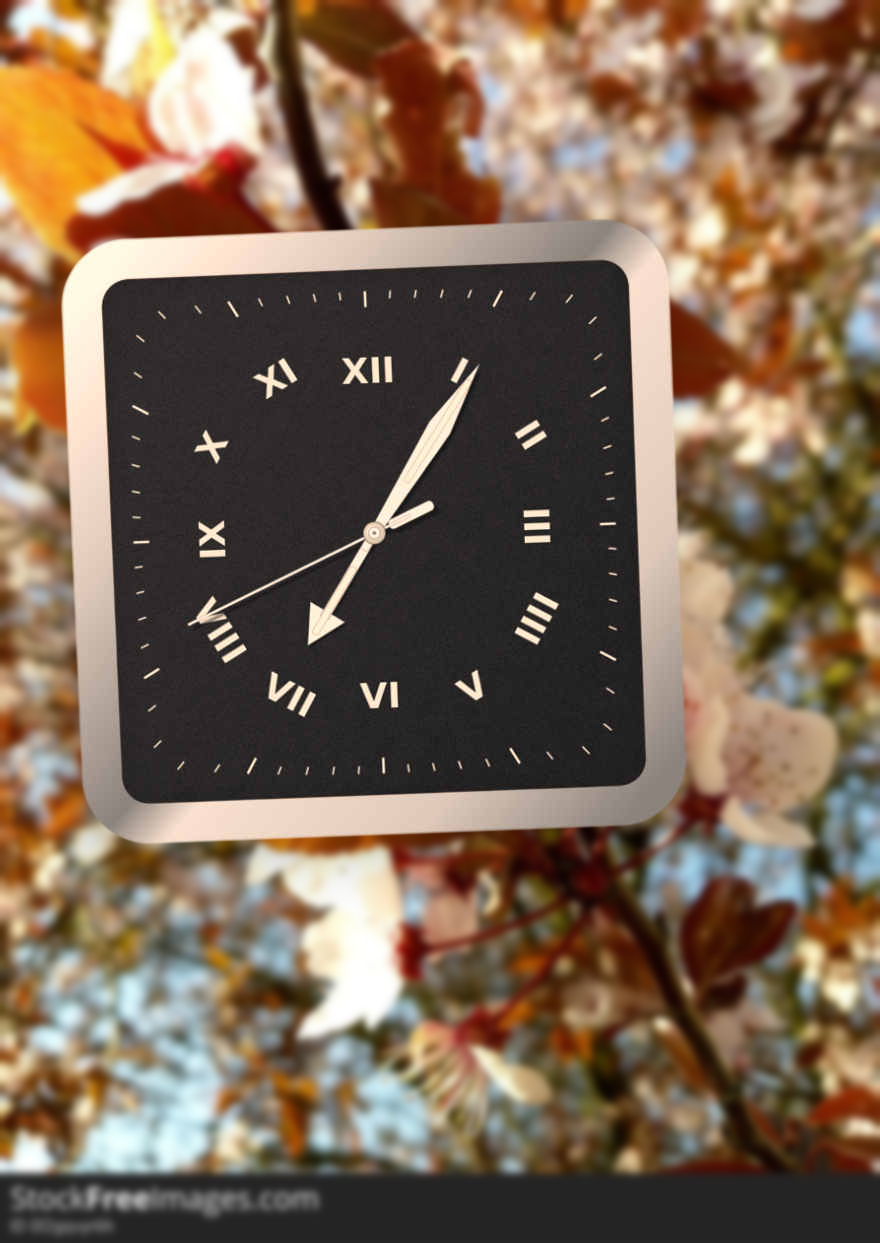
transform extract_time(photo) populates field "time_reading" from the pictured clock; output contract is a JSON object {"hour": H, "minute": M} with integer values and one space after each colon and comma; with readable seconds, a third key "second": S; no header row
{"hour": 7, "minute": 5, "second": 41}
